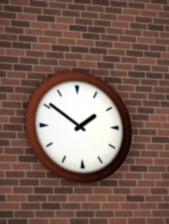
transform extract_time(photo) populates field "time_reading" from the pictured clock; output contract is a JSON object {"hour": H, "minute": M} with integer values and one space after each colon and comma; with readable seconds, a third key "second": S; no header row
{"hour": 1, "minute": 51}
